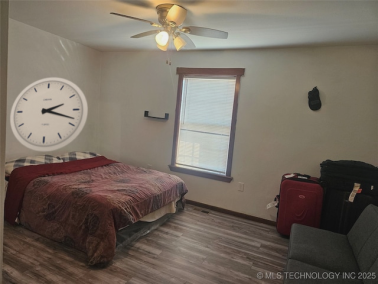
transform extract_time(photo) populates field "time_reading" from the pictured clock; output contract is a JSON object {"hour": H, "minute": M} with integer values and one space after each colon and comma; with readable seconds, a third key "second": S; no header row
{"hour": 2, "minute": 18}
